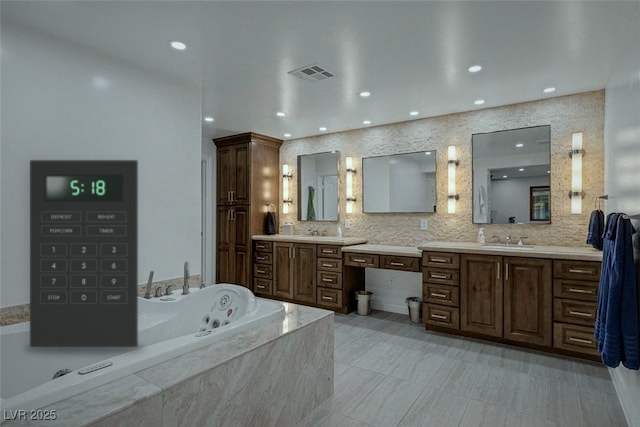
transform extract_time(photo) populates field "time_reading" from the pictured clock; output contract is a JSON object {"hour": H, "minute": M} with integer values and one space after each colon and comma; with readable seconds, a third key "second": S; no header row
{"hour": 5, "minute": 18}
